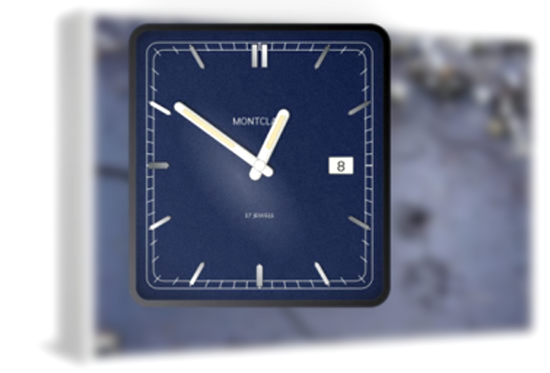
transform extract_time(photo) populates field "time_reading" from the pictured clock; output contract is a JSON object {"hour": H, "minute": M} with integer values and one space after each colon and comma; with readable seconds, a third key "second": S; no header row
{"hour": 12, "minute": 51}
